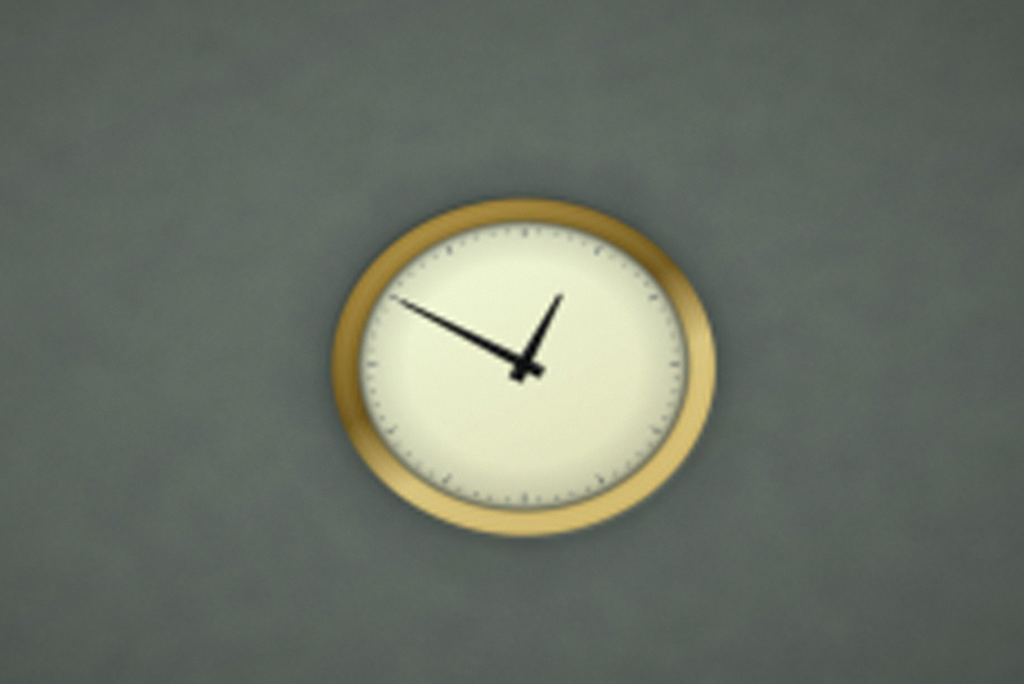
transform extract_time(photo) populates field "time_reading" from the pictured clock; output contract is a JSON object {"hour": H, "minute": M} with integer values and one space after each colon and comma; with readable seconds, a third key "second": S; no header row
{"hour": 12, "minute": 50}
